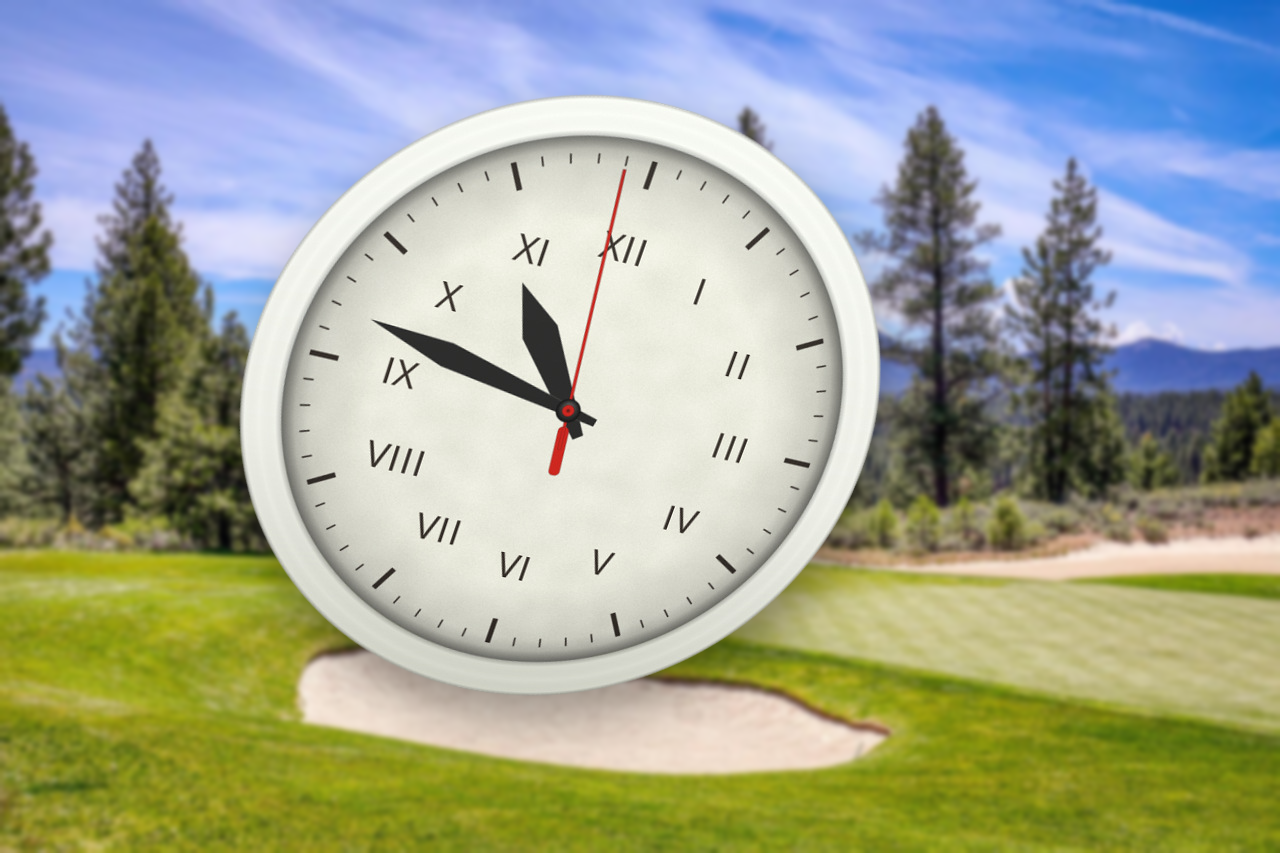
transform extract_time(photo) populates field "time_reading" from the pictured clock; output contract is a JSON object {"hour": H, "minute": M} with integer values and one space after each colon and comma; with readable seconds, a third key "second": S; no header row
{"hour": 10, "minute": 46, "second": 59}
